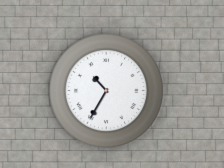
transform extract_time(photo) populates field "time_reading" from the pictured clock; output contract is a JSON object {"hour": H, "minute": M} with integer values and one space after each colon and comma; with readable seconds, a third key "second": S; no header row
{"hour": 10, "minute": 35}
